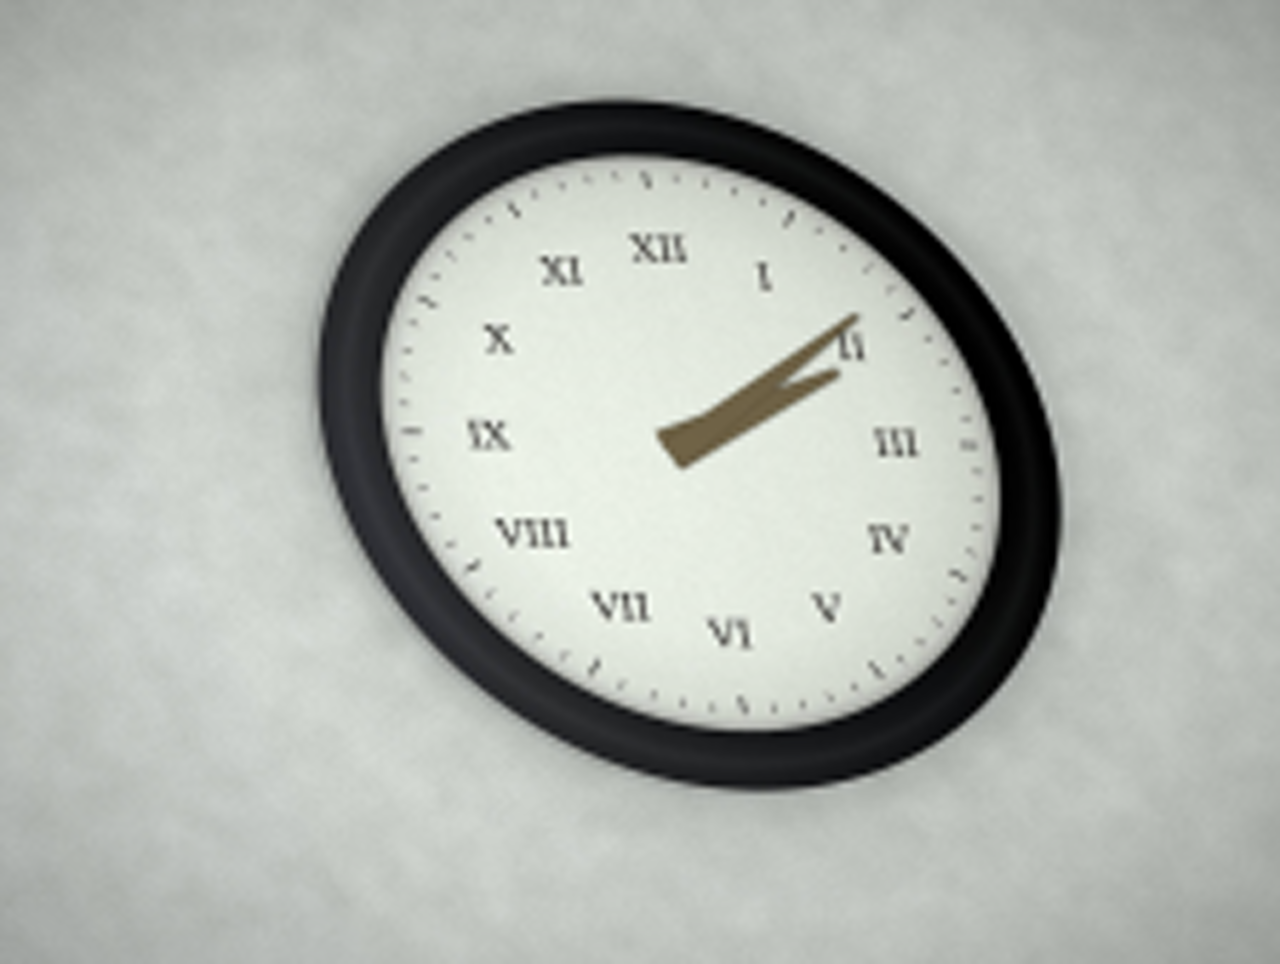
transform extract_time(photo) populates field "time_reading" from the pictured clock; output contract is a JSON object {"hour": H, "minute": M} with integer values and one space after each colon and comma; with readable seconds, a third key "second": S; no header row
{"hour": 2, "minute": 9}
